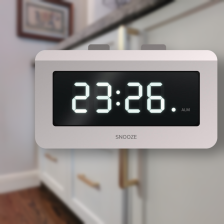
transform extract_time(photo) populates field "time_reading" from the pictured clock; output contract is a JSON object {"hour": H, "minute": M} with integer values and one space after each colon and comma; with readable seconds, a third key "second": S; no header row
{"hour": 23, "minute": 26}
